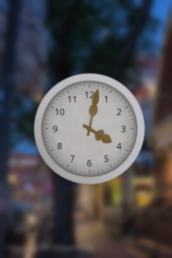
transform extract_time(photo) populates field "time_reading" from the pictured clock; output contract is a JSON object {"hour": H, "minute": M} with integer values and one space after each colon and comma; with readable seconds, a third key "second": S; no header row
{"hour": 4, "minute": 2}
